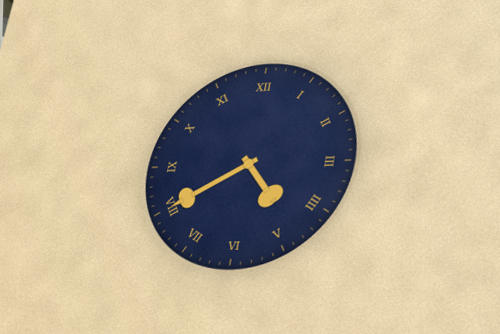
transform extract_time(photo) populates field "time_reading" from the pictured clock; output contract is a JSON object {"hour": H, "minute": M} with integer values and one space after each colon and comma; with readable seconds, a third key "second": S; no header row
{"hour": 4, "minute": 40}
